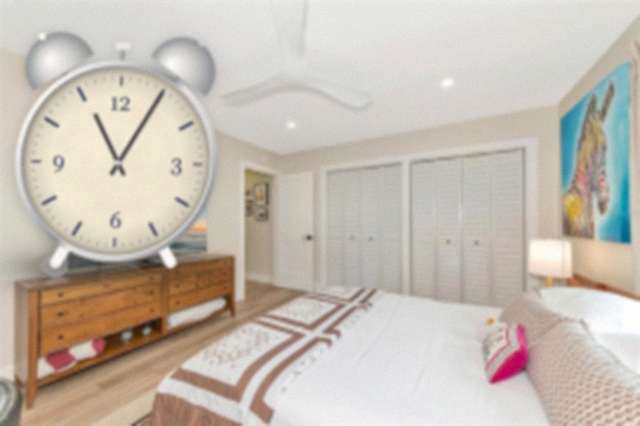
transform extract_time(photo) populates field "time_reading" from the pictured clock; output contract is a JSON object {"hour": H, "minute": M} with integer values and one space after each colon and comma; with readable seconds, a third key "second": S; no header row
{"hour": 11, "minute": 5}
